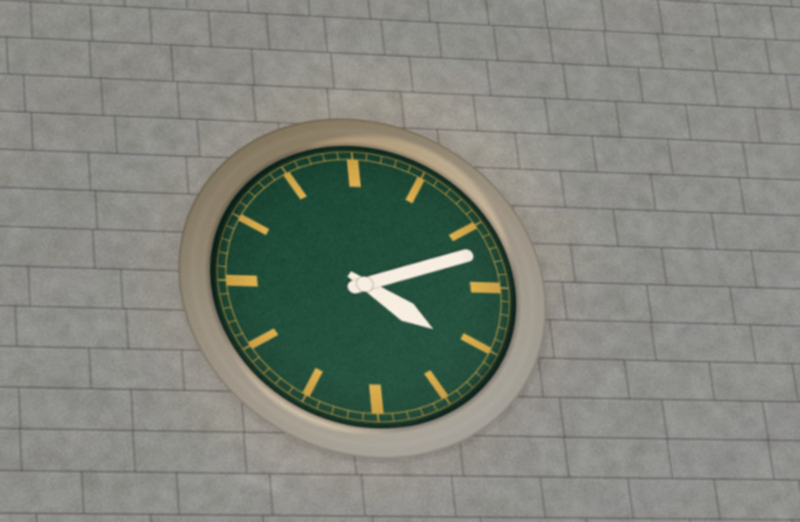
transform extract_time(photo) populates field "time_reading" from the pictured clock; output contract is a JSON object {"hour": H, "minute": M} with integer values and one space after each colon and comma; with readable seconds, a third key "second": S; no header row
{"hour": 4, "minute": 12}
